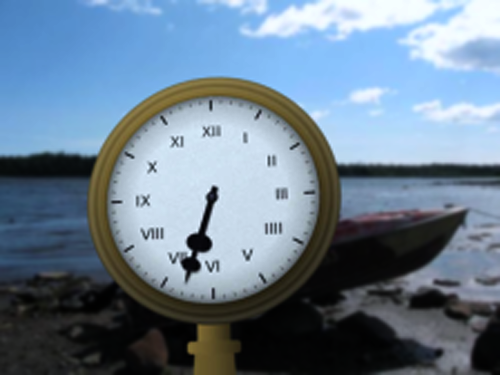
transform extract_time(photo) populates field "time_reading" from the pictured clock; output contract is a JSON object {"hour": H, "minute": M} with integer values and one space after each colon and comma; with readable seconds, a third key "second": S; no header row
{"hour": 6, "minute": 33}
